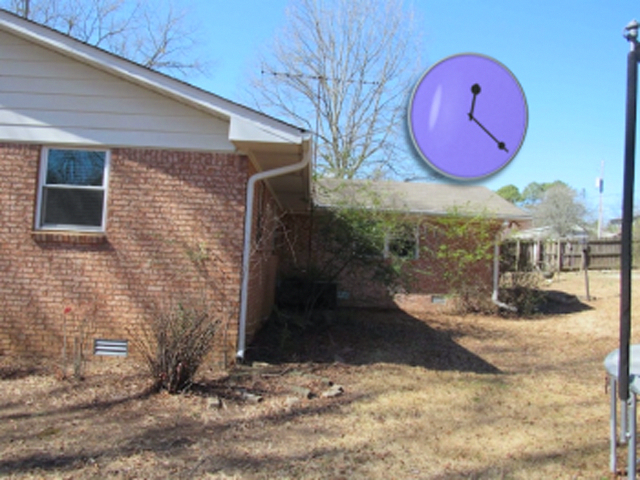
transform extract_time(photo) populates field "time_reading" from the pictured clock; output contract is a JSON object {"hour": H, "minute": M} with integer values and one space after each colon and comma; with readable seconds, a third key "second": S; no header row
{"hour": 12, "minute": 22}
